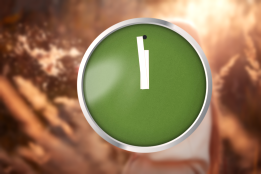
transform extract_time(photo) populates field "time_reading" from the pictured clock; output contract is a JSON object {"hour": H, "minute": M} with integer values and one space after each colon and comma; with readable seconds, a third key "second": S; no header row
{"hour": 11, "minute": 59}
